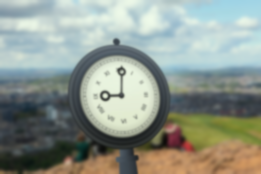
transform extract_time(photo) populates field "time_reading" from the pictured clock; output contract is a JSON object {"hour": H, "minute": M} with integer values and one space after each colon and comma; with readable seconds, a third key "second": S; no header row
{"hour": 9, "minute": 1}
